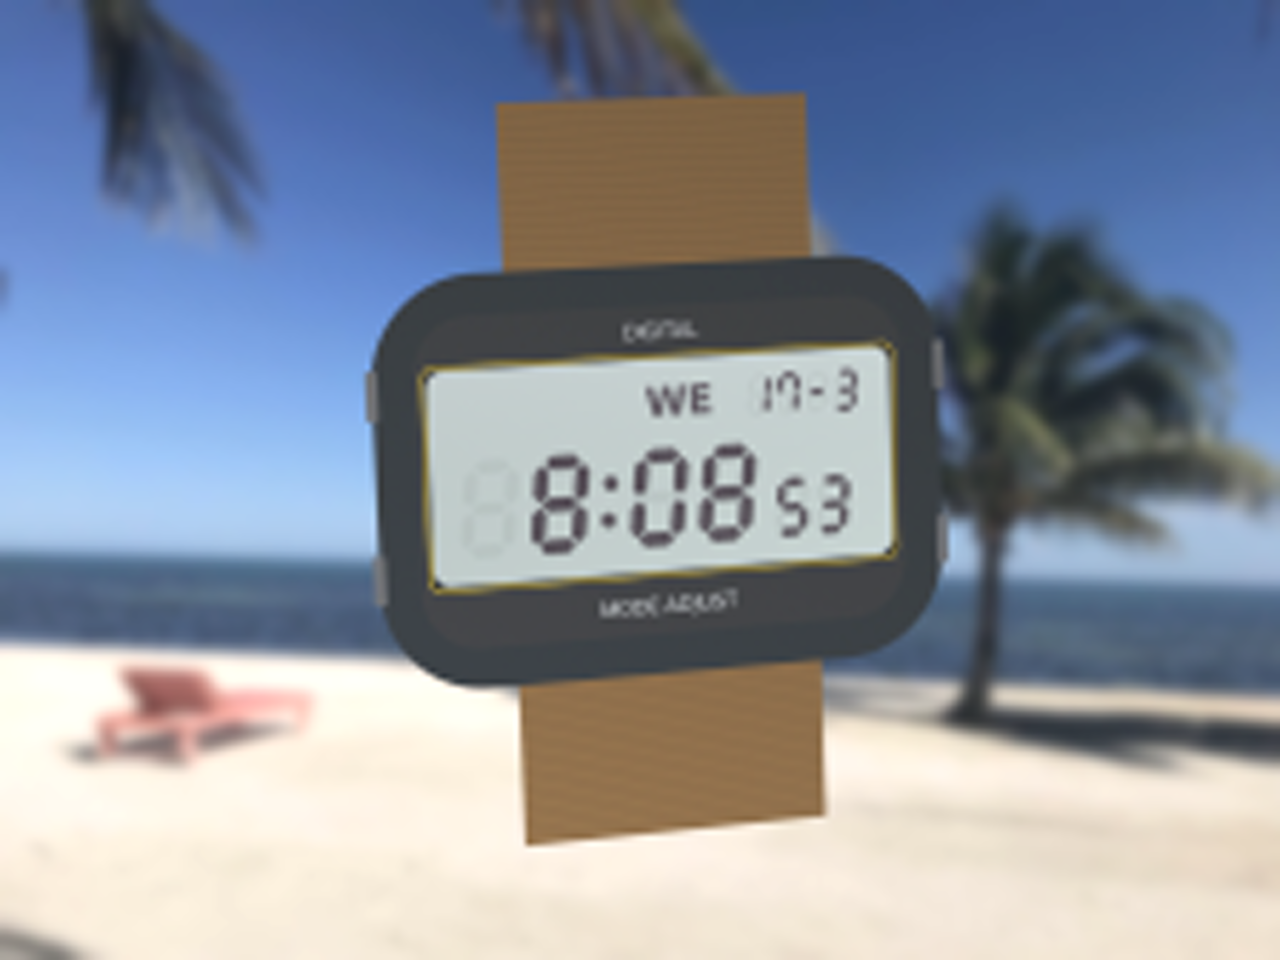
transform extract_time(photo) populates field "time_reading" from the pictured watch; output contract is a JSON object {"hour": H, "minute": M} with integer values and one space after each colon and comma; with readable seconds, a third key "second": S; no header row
{"hour": 8, "minute": 8, "second": 53}
